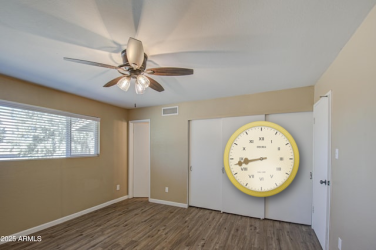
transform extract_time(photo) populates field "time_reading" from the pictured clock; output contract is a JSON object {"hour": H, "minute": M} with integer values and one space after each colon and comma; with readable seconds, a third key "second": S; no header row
{"hour": 8, "minute": 43}
